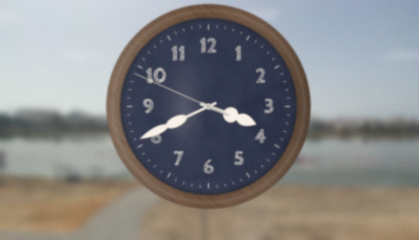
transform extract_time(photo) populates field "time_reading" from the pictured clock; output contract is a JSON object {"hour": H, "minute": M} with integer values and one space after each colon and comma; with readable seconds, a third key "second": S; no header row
{"hour": 3, "minute": 40, "second": 49}
